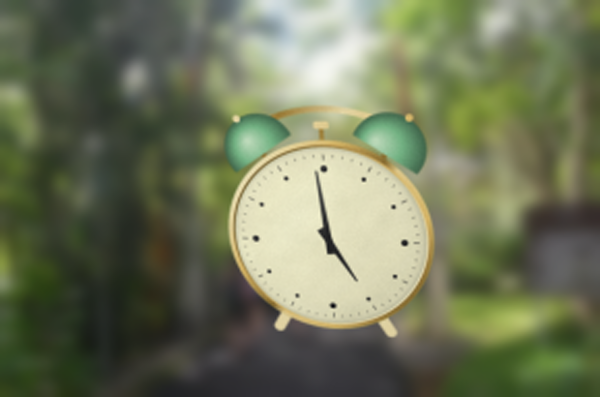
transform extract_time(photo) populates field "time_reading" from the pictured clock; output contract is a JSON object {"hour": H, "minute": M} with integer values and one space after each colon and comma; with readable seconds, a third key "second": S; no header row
{"hour": 4, "minute": 59}
